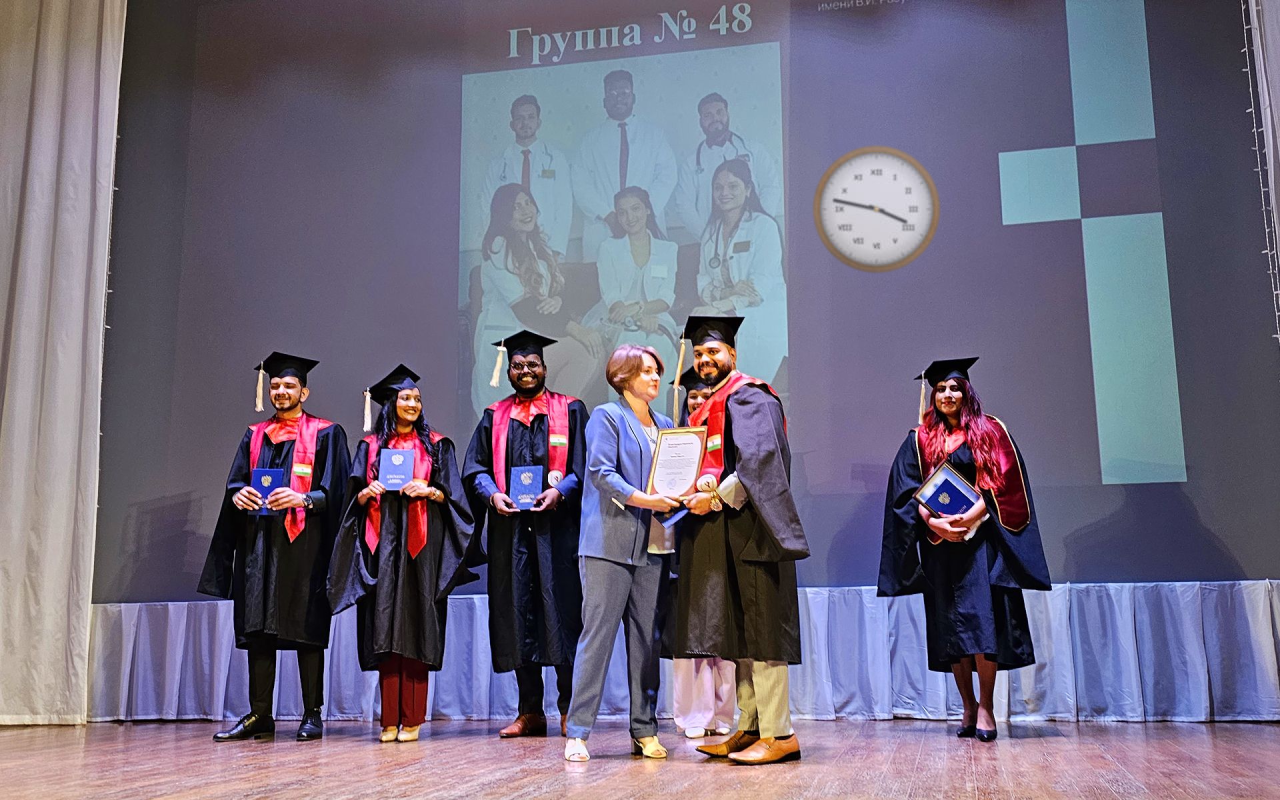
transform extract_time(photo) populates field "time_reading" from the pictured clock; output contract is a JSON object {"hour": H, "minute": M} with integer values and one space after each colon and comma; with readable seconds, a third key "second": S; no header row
{"hour": 3, "minute": 47}
